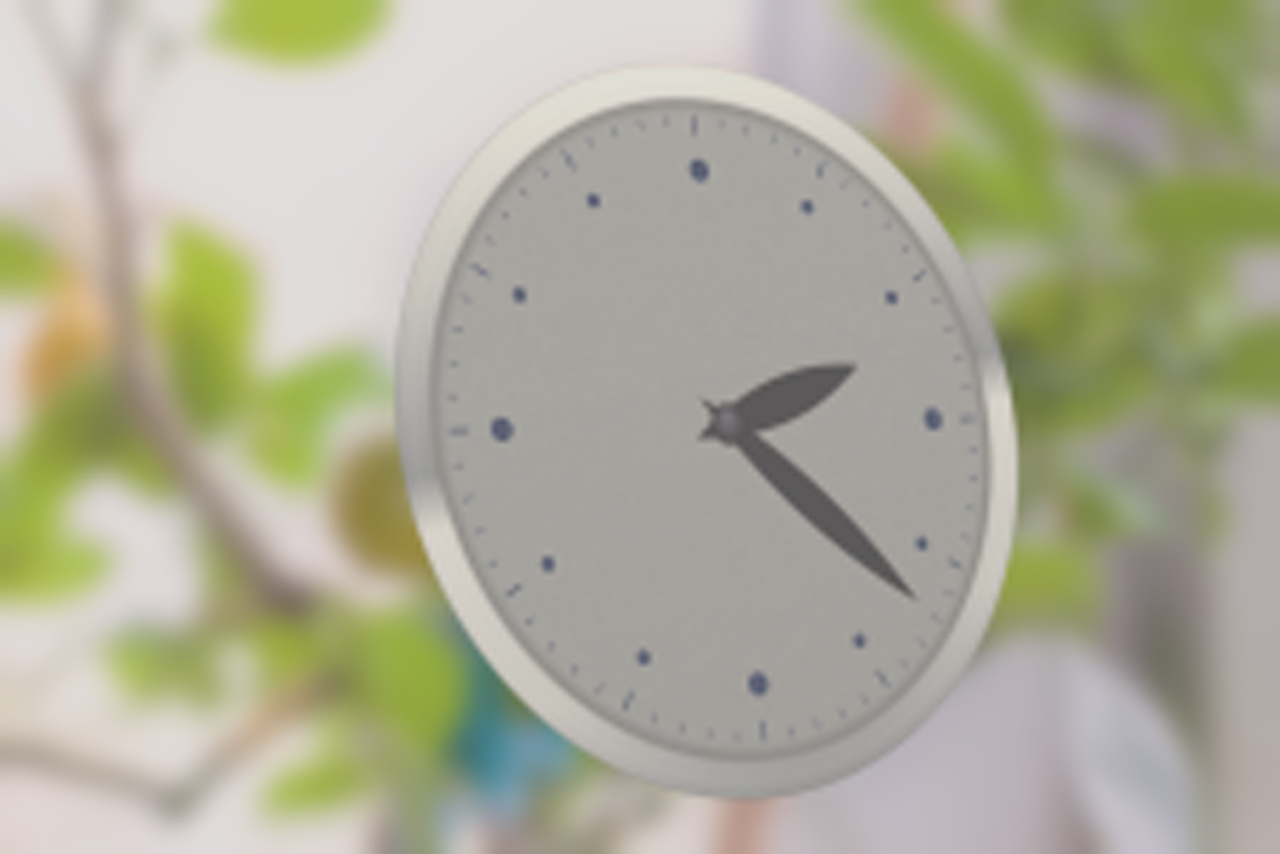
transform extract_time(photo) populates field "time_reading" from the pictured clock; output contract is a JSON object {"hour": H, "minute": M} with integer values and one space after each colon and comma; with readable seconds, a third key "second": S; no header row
{"hour": 2, "minute": 22}
